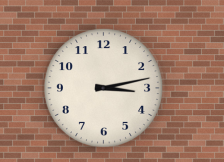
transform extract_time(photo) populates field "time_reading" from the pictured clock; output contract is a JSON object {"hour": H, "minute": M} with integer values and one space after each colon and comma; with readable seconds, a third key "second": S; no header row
{"hour": 3, "minute": 13}
